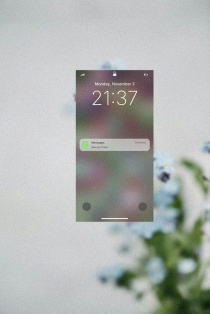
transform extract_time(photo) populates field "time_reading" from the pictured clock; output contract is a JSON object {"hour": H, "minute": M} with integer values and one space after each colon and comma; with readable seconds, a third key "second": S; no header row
{"hour": 21, "minute": 37}
